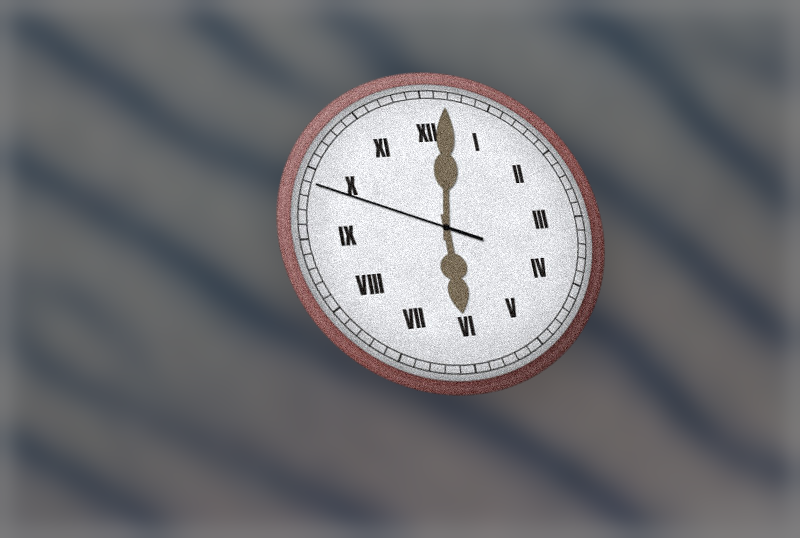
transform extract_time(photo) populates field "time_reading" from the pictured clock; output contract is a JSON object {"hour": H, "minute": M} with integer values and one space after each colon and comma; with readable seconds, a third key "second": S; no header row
{"hour": 6, "minute": 1, "second": 49}
